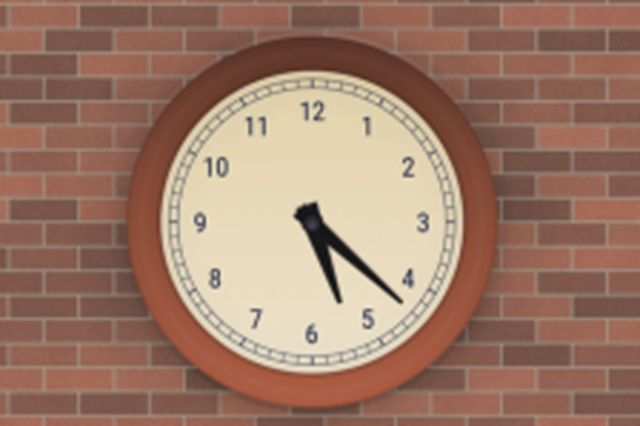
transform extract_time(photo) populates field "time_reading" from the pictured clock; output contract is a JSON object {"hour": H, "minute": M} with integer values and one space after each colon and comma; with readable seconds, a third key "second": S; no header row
{"hour": 5, "minute": 22}
